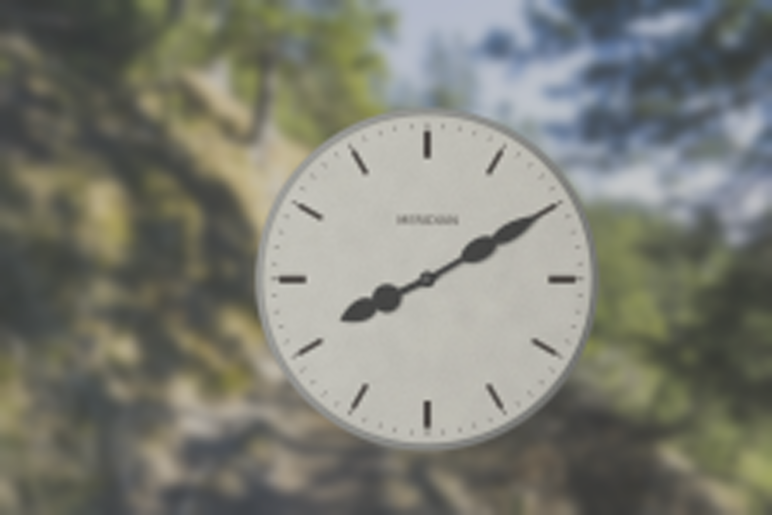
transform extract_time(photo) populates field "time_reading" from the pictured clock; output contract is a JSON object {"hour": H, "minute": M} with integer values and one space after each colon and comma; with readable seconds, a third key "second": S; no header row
{"hour": 8, "minute": 10}
